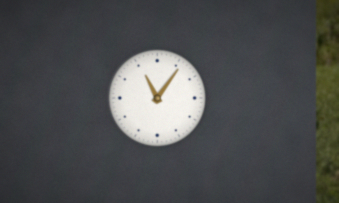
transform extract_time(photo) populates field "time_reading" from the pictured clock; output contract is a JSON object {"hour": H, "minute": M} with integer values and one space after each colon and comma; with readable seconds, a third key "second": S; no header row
{"hour": 11, "minute": 6}
